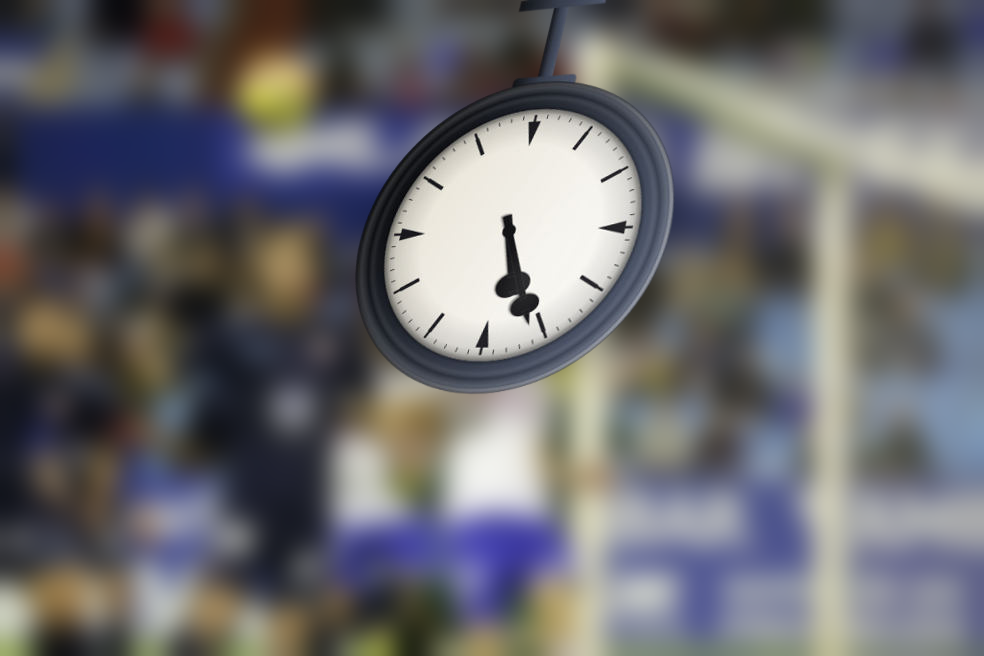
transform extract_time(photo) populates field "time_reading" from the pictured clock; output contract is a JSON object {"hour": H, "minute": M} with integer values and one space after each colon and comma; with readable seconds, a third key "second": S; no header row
{"hour": 5, "minute": 26}
